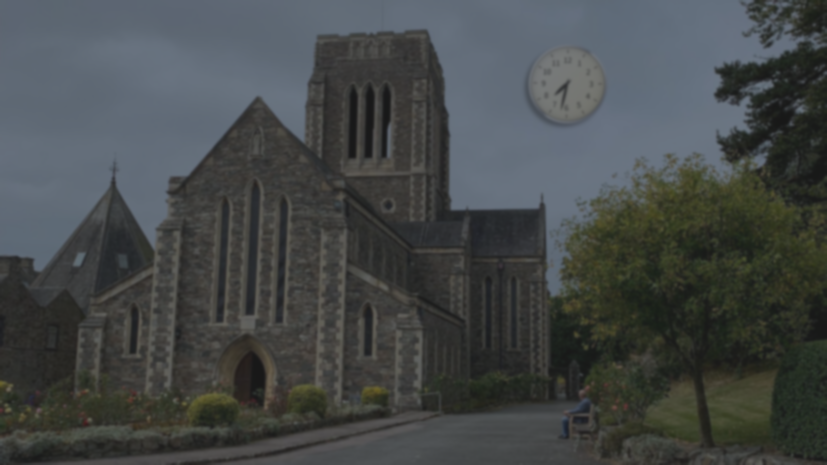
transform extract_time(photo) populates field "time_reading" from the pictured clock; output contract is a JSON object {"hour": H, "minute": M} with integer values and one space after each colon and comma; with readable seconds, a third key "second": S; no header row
{"hour": 7, "minute": 32}
